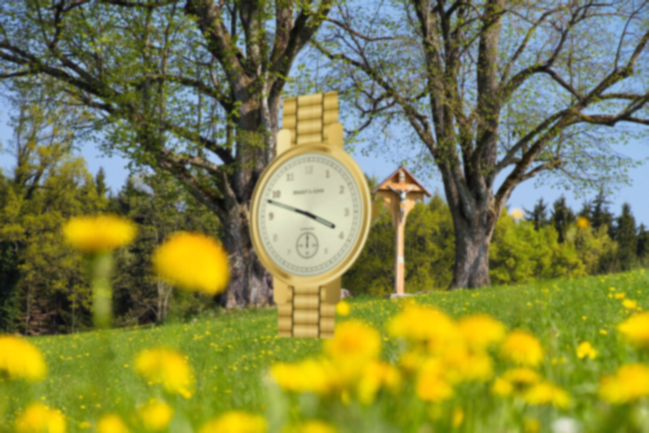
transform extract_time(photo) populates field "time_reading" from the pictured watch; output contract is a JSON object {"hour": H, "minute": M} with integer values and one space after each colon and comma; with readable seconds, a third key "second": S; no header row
{"hour": 3, "minute": 48}
